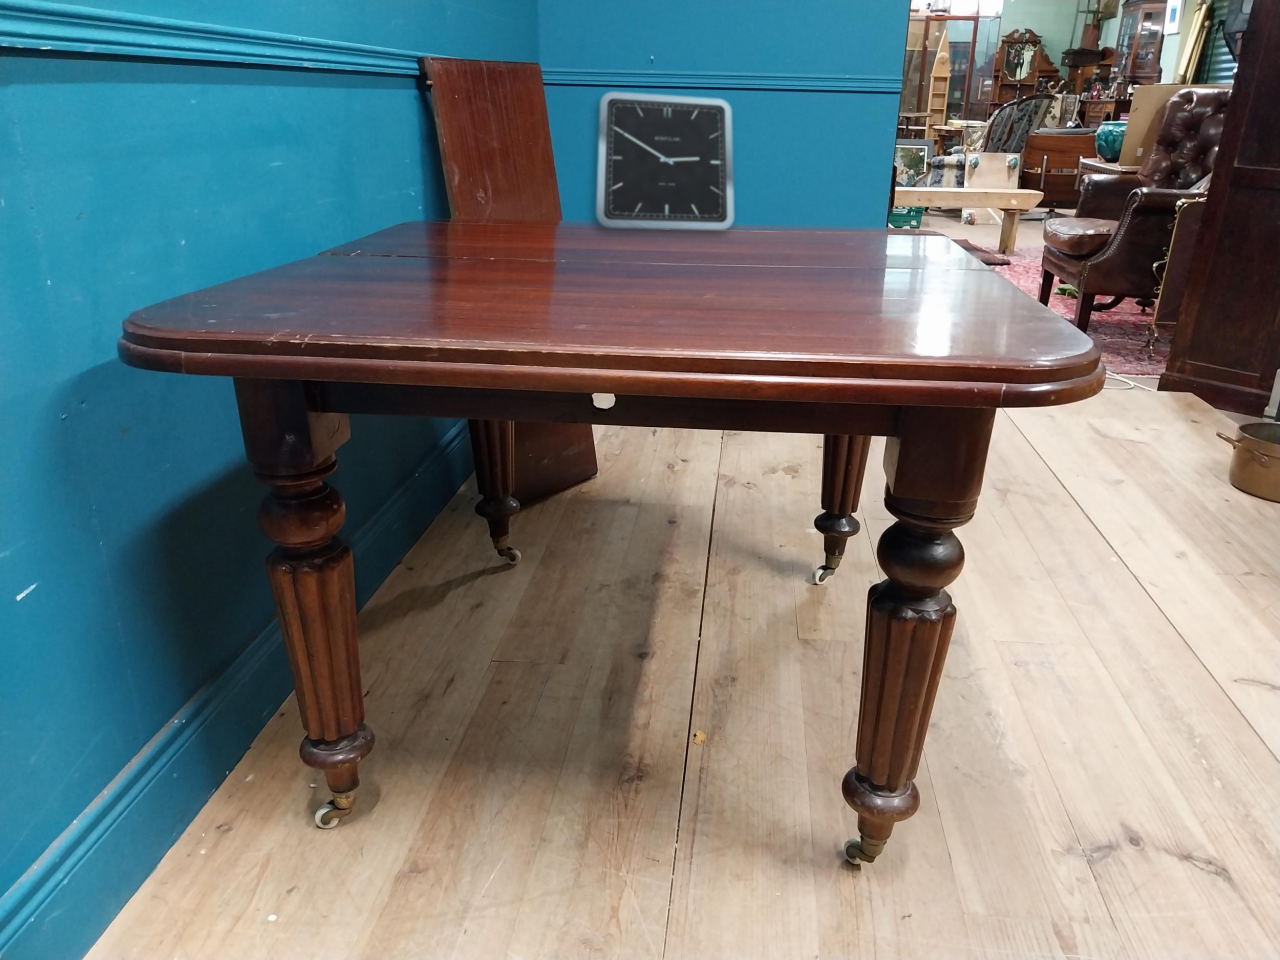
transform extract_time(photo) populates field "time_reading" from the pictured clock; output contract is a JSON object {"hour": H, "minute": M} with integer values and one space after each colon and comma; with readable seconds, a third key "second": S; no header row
{"hour": 2, "minute": 50}
